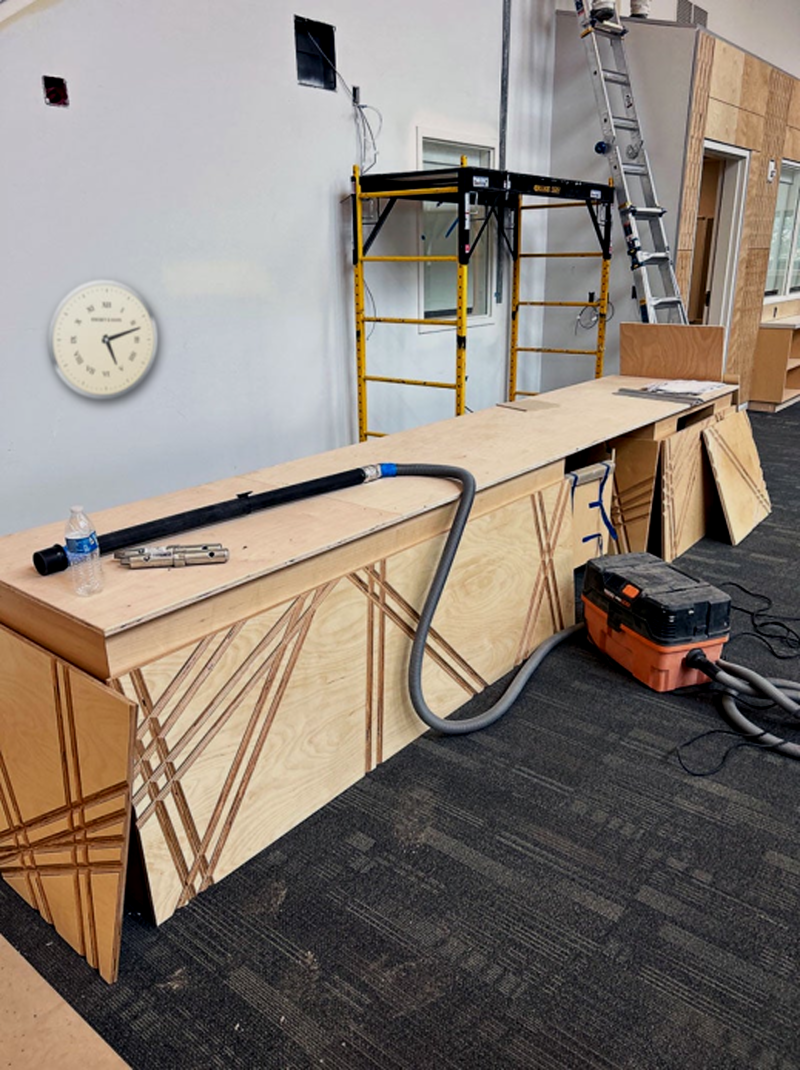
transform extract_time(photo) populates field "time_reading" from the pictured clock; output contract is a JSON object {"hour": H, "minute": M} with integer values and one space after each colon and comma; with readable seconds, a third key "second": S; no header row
{"hour": 5, "minute": 12}
